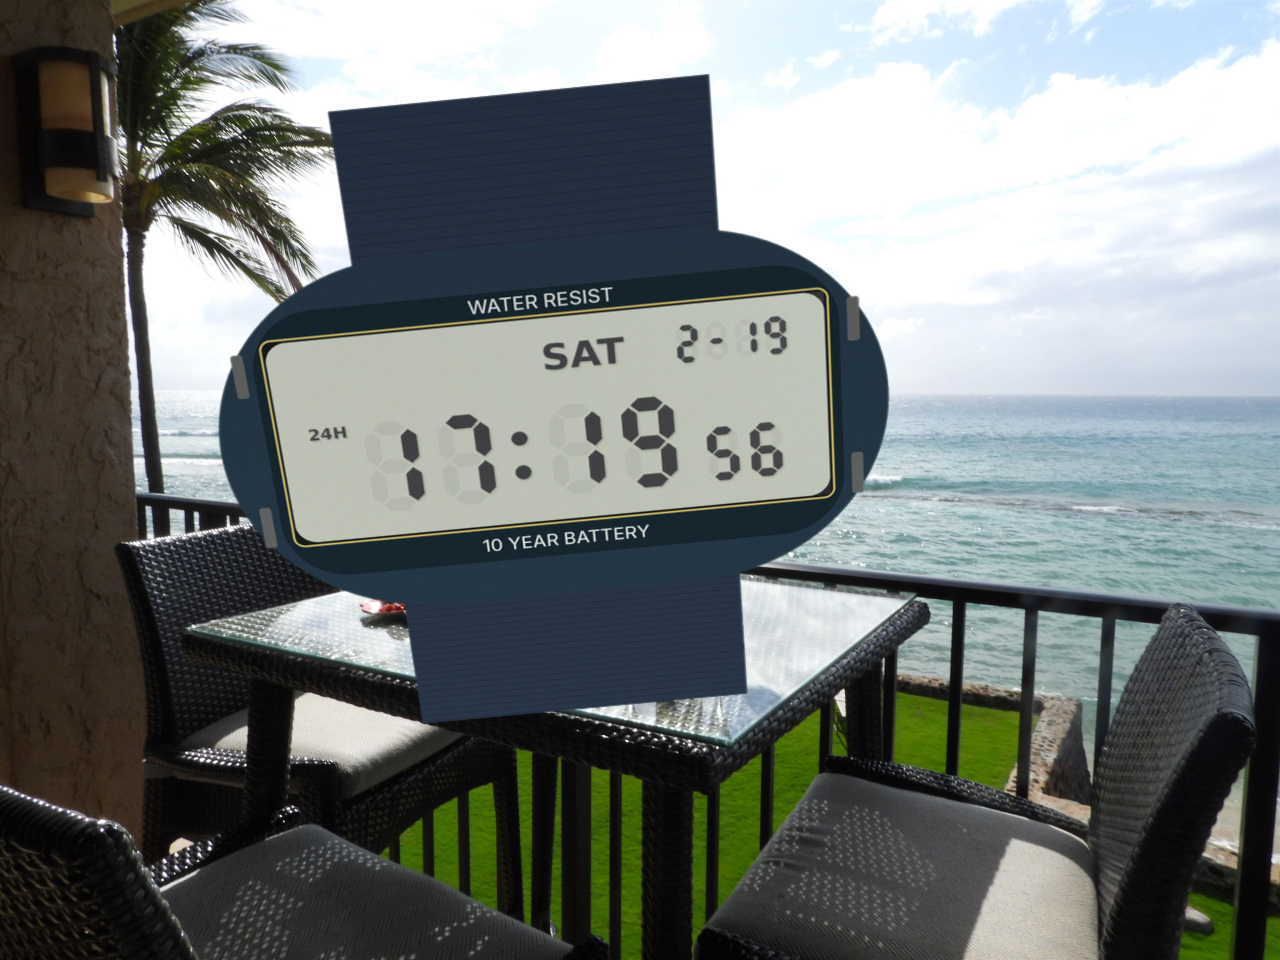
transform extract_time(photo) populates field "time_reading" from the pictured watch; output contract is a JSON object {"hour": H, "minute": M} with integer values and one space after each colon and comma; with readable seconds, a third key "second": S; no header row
{"hour": 17, "minute": 19, "second": 56}
